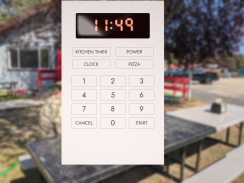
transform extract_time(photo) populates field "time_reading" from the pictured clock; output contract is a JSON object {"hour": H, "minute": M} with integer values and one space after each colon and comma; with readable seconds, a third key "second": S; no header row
{"hour": 11, "minute": 49}
